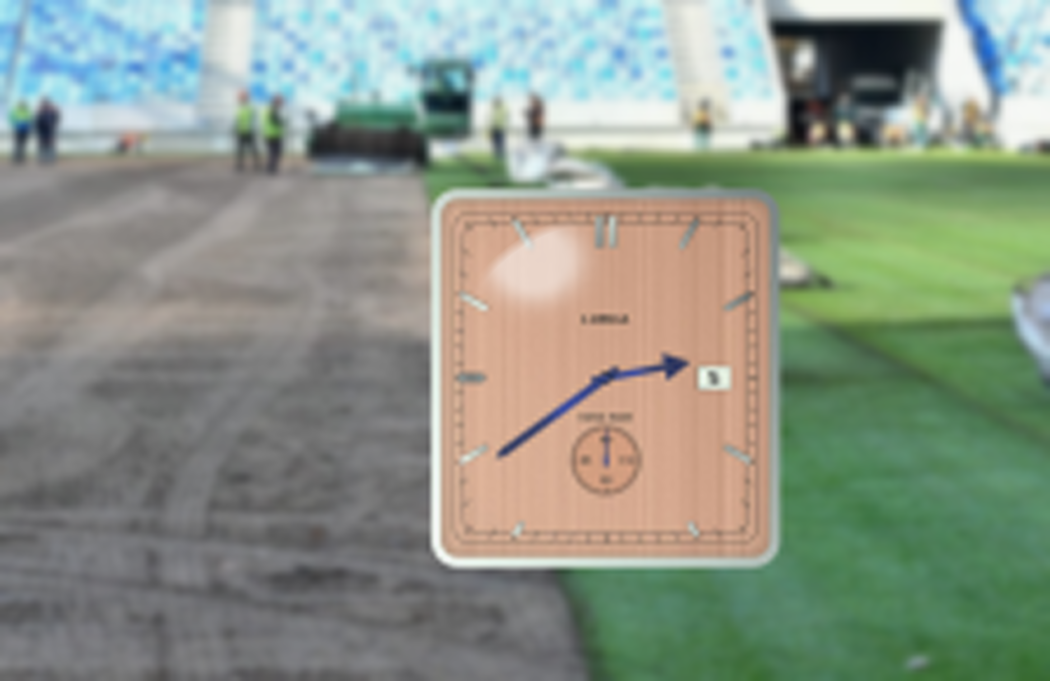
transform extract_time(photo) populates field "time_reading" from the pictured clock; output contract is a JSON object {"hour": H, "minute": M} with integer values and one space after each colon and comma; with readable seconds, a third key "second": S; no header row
{"hour": 2, "minute": 39}
